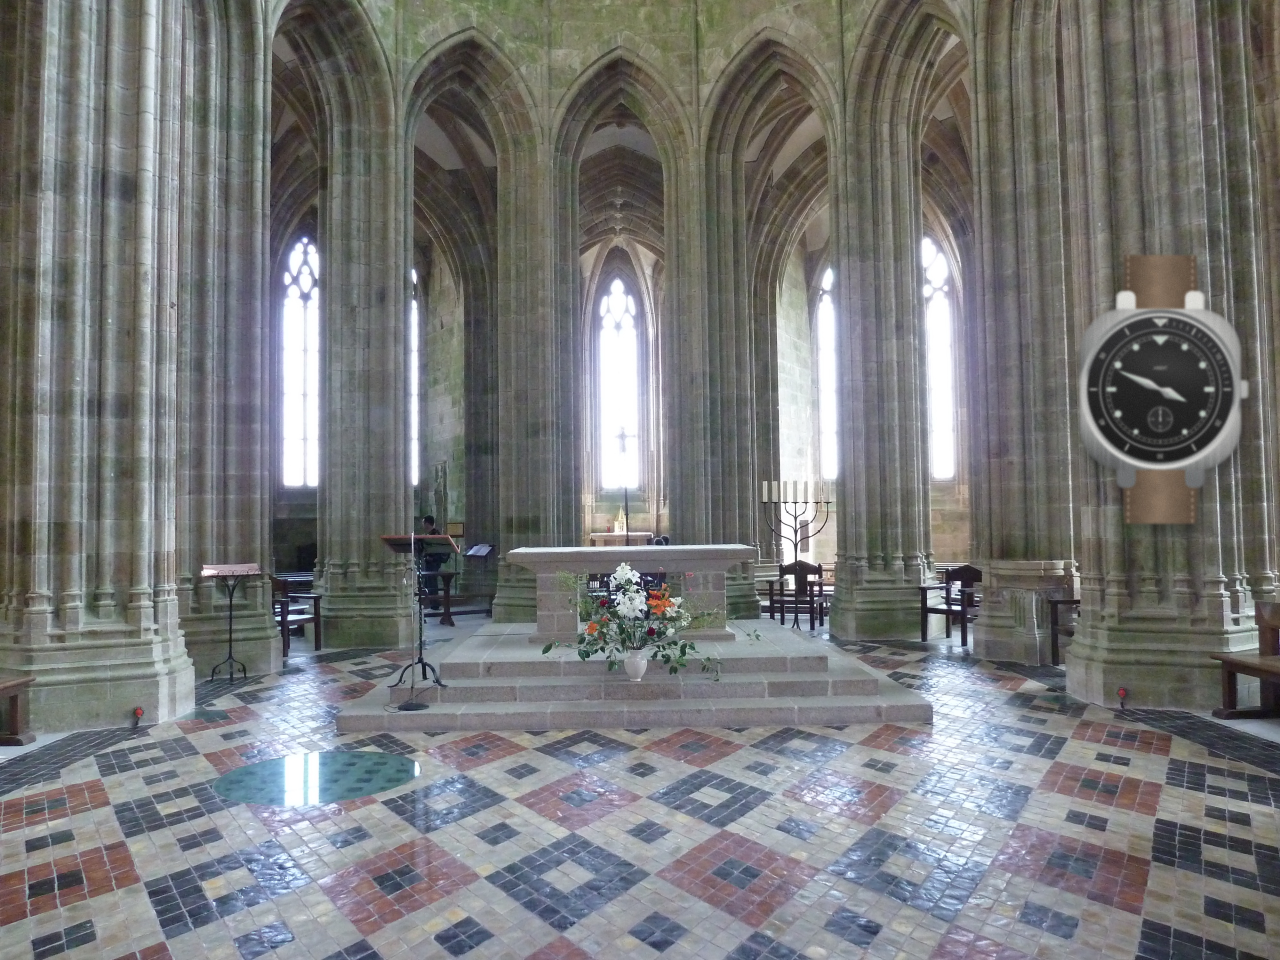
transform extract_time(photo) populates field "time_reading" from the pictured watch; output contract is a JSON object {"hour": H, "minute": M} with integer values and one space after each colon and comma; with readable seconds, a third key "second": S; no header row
{"hour": 3, "minute": 49}
